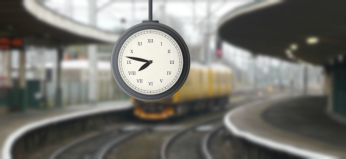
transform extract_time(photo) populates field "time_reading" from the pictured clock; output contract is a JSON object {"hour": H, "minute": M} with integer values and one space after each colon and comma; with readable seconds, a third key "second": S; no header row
{"hour": 7, "minute": 47}
